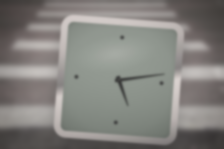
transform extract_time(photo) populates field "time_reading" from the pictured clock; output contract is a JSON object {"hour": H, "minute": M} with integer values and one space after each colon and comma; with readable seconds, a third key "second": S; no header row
{"hour": 5, "minute": 13}
